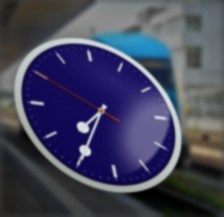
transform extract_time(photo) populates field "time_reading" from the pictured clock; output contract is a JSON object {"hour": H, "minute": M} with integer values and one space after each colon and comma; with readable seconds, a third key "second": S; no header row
{"hour": 7, "minute": 34, "second": 50}
